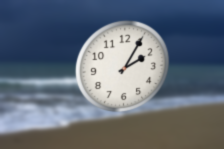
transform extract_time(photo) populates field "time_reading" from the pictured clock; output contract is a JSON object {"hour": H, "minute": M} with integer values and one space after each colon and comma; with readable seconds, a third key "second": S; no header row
{"hour": 2, "minute": 5}
